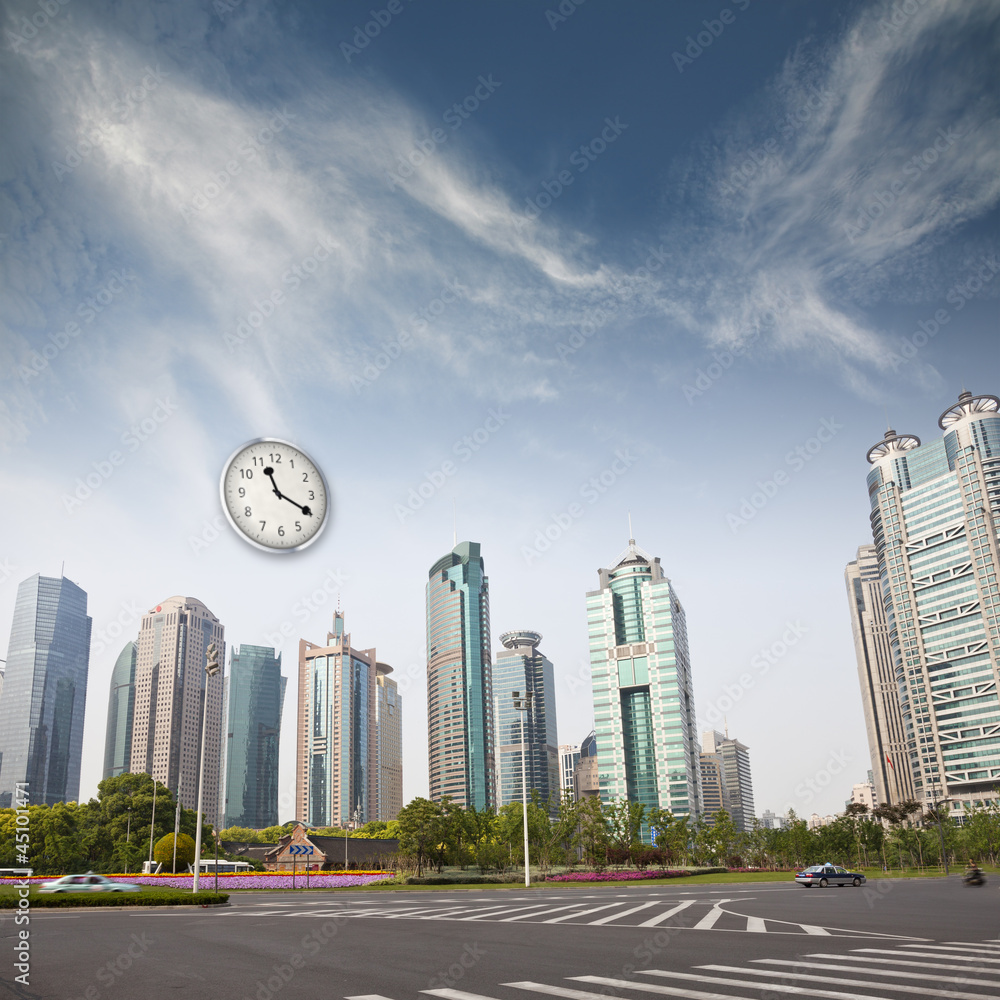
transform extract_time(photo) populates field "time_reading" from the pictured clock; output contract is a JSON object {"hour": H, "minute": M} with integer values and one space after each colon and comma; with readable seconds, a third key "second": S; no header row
{"hour": 11, "minute": 20}
